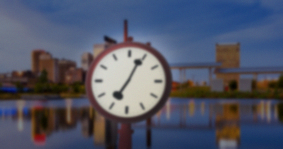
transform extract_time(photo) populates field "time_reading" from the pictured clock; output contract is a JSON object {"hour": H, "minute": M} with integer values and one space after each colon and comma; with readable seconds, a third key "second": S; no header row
{"hour": 7, "minute": 4}
